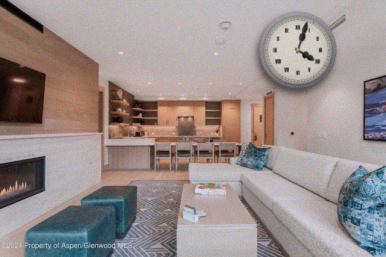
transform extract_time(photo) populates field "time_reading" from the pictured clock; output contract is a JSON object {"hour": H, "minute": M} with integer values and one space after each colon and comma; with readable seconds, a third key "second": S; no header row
{"hour": 4, "minute": 3}
